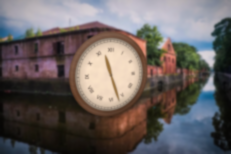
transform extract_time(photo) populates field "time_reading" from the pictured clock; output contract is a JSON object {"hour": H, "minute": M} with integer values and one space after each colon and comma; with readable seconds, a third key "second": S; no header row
{"hour": 11, "minute": 27}
